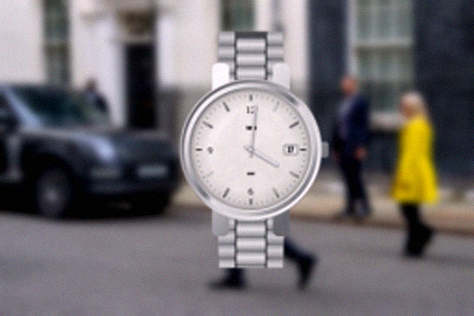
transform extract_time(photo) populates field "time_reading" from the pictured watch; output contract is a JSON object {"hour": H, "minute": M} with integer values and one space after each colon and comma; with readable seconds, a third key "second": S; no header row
{"hour": 4, "minute": 1}
